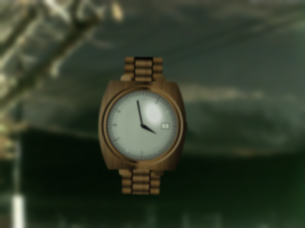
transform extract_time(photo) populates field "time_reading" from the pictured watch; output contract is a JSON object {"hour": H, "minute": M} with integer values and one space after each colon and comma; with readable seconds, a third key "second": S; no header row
{"hour": 3, "minute": 58}
